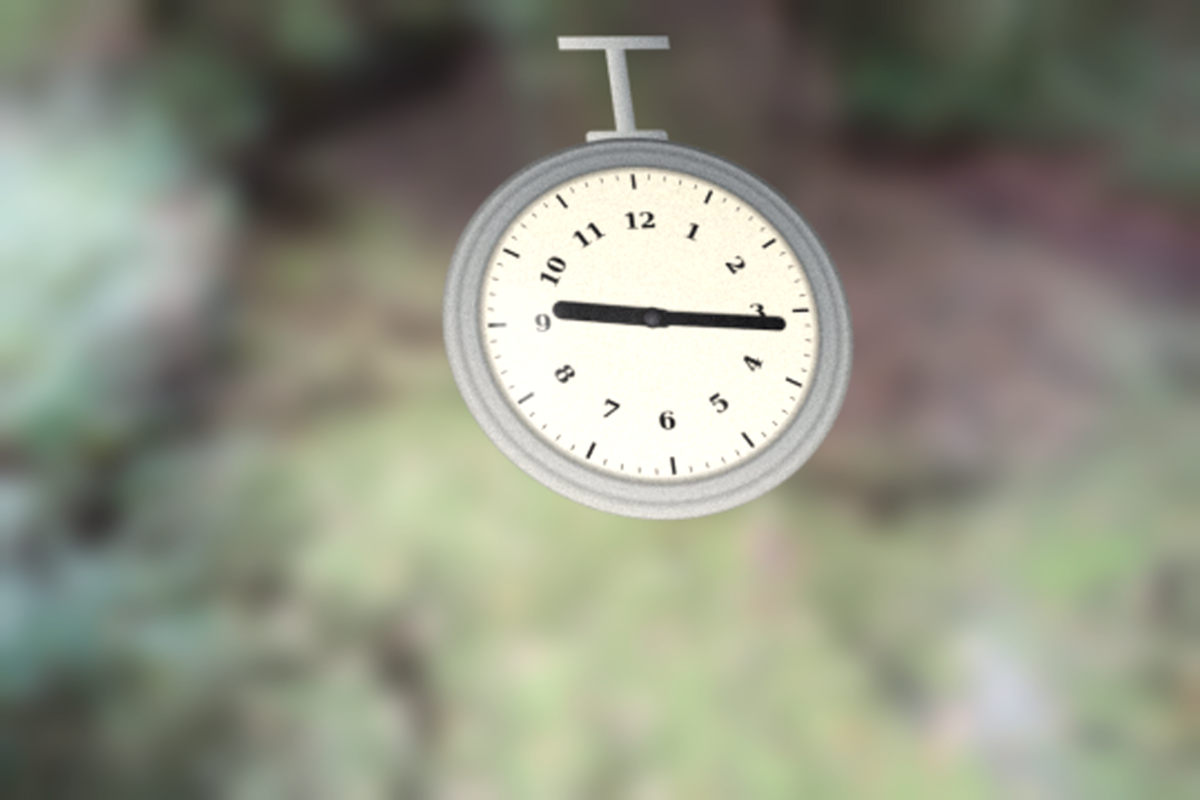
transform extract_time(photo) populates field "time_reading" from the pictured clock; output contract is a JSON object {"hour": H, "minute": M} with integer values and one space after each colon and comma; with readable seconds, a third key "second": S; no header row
{"hour": 9, "minute": 16}
